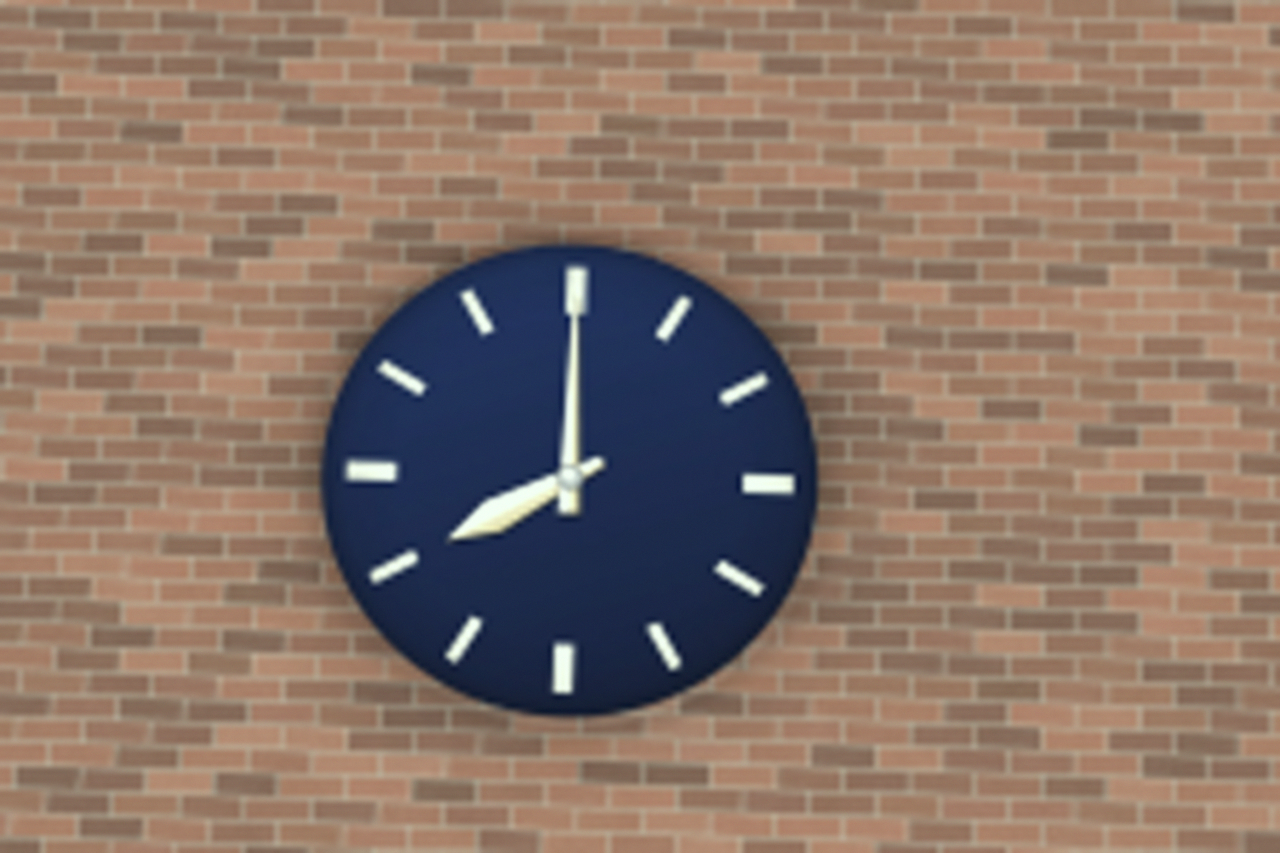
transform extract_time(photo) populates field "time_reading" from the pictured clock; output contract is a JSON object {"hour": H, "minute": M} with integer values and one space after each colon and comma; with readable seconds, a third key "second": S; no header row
{"hour": 8, "minute": 0}
